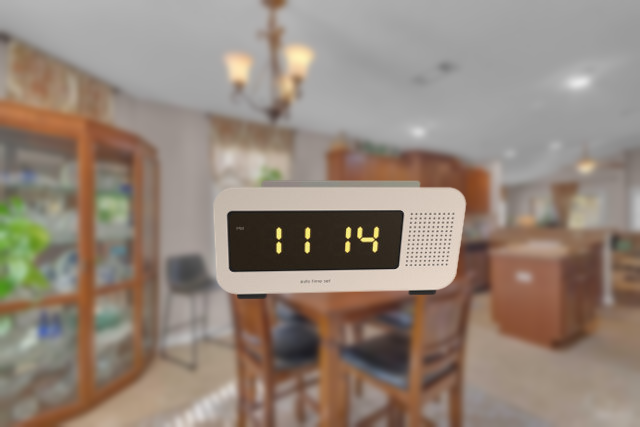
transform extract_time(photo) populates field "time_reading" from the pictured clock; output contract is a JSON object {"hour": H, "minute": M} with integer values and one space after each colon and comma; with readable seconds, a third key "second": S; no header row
{"hour": 11, "minute": 14}
